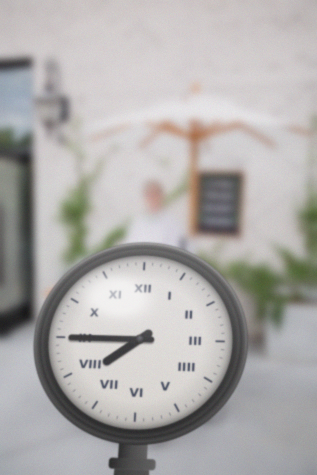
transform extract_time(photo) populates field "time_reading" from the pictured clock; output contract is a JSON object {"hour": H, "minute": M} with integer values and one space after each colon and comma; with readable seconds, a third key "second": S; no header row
{"hour": 7, "minute": 45}
